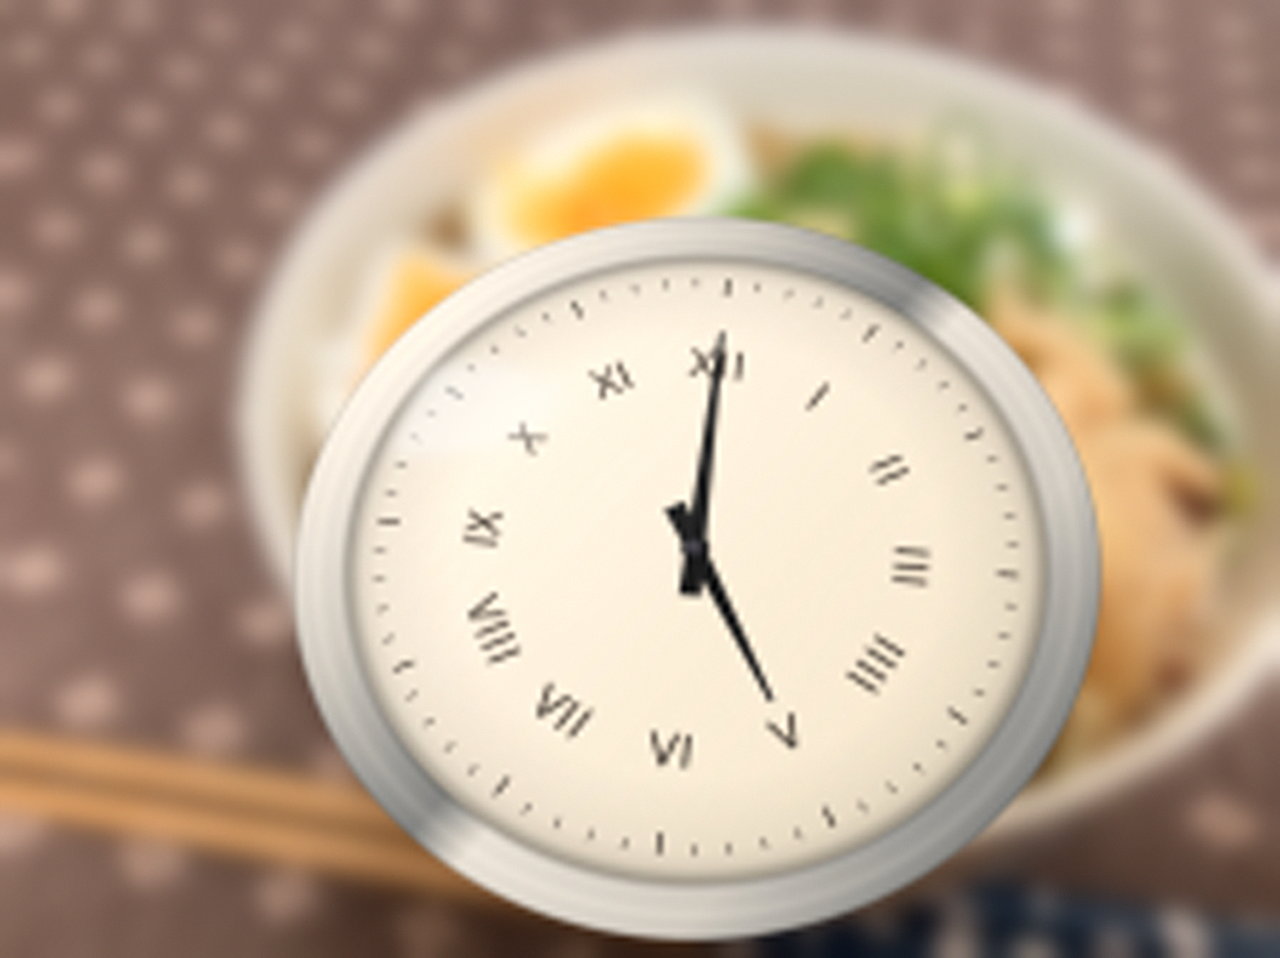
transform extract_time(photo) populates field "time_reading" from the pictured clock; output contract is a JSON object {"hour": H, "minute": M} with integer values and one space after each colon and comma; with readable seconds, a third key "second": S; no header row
{"hour": 5, "minute": 0}
